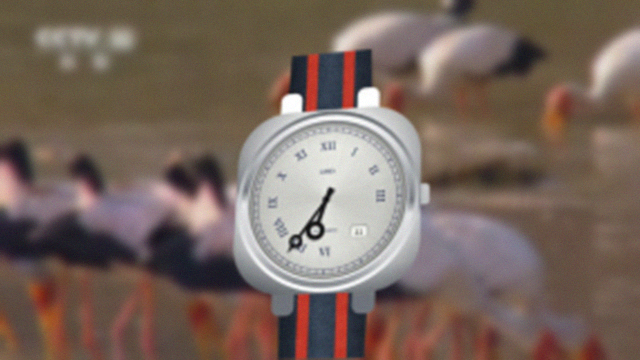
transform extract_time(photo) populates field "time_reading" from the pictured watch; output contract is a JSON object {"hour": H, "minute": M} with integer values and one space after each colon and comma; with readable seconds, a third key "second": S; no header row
{"hour": 6, "minute": 36}
